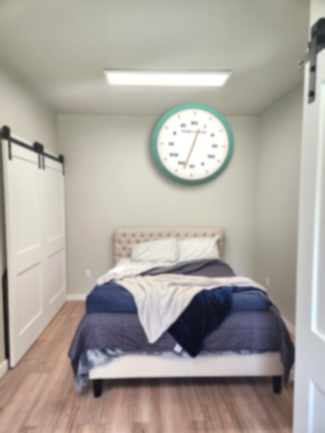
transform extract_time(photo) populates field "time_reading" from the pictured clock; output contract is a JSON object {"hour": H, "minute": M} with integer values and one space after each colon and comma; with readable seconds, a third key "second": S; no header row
{"hour": 12, "minute": 33}
